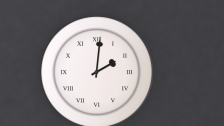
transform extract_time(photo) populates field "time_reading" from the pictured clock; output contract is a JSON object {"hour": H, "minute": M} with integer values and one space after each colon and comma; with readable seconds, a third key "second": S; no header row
{"hour": 2, "minute": 1}
